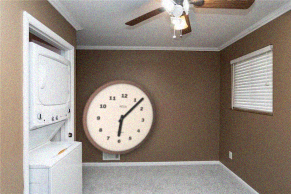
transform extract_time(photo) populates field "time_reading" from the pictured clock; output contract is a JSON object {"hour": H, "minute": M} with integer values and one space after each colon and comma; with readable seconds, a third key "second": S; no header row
{"hour": 6, "minute": 7}
